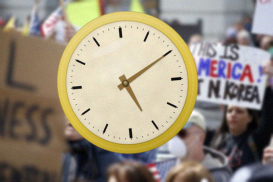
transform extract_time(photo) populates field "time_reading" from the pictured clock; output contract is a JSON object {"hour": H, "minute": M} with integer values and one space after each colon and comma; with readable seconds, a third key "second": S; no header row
{"hour": 5, "minute": 10}
